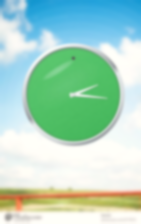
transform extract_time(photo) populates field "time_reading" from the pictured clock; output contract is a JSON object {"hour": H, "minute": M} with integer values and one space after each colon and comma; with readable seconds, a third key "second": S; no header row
{"hour": 2, "minute": 16}
